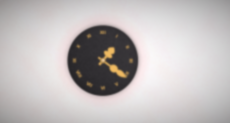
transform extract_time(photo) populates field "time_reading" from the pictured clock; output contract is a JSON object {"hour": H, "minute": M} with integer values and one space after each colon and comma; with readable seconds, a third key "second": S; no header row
{"hour": 1, "minute": 21}
